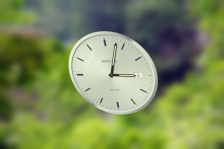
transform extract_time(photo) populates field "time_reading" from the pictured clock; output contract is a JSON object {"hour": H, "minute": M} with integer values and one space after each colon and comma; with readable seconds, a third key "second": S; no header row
{"hour": 3, "minute": 3}
